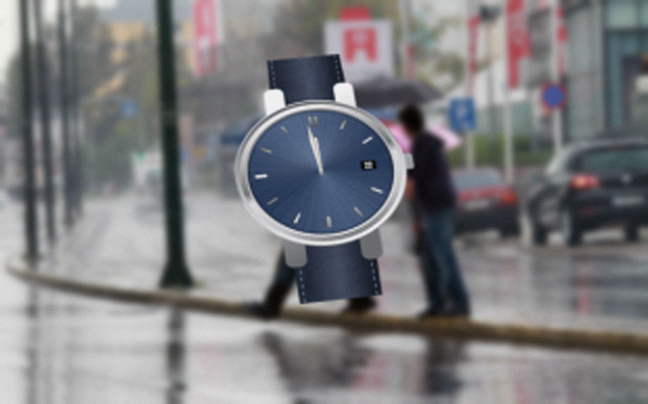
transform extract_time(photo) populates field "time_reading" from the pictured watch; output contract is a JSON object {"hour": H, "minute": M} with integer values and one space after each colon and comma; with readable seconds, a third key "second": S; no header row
{"hour": 11, "minute": 59}
